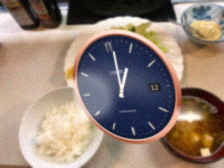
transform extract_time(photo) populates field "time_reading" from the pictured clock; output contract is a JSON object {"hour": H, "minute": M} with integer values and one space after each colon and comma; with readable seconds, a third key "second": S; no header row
{"hour": 1, "minute": 1}
